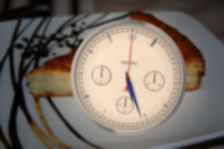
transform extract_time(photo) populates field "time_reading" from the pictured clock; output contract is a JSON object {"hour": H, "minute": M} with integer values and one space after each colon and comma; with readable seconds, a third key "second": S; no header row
{"hour": 5, "minute": 26}
